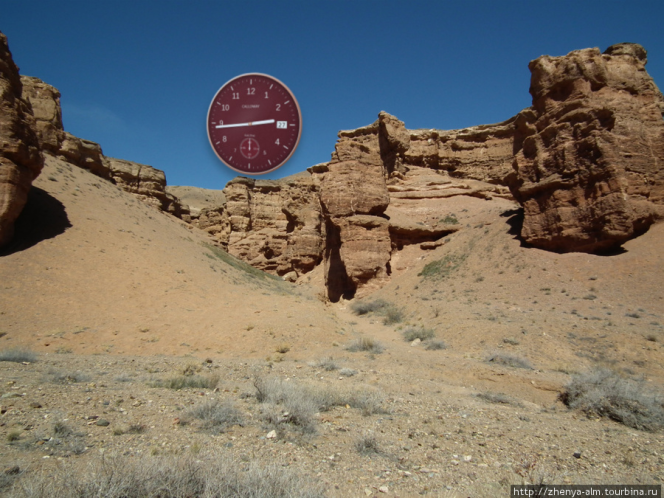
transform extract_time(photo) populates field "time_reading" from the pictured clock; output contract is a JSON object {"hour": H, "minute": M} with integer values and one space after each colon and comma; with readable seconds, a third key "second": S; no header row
{"hour": 2, "minute": 44}
